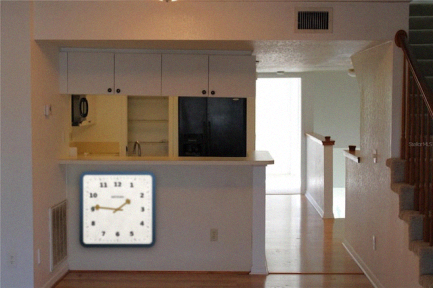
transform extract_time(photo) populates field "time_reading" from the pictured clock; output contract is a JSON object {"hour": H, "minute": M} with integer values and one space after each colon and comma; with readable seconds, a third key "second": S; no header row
{"hour": 1, "minute": 46}
